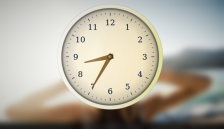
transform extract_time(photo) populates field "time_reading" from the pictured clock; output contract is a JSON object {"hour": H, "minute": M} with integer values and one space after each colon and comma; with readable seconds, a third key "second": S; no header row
{"hour": 8, "minute": 35}
